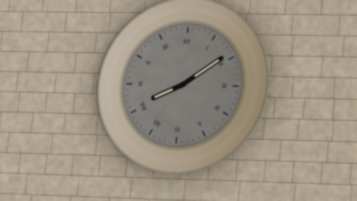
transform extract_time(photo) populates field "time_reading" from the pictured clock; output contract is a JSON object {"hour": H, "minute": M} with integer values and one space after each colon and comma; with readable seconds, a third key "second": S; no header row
{"hour": 8, "minute": 9}
